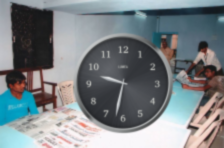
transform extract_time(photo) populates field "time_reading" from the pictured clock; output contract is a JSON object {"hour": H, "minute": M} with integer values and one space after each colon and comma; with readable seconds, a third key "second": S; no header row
{"hour": 9, "minute": 32}
